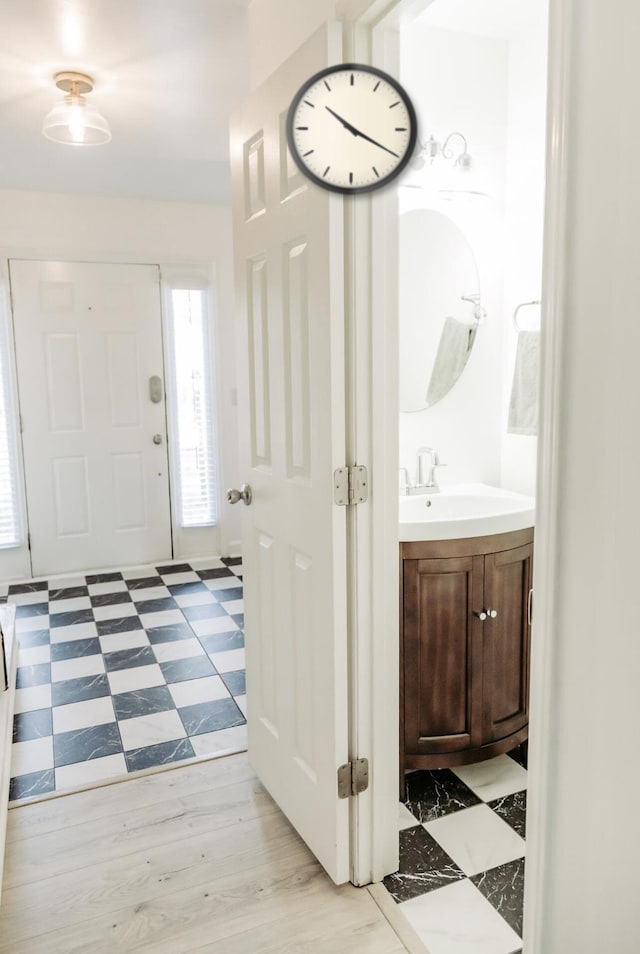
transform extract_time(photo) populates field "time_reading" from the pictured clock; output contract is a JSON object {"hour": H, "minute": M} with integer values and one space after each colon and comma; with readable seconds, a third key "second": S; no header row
{"hour": 10, "minute": 20}
